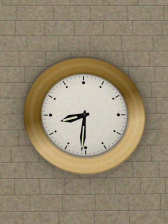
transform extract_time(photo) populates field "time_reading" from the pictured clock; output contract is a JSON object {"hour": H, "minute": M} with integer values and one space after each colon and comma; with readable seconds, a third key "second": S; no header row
{"hour": 8, "minute": 31}
